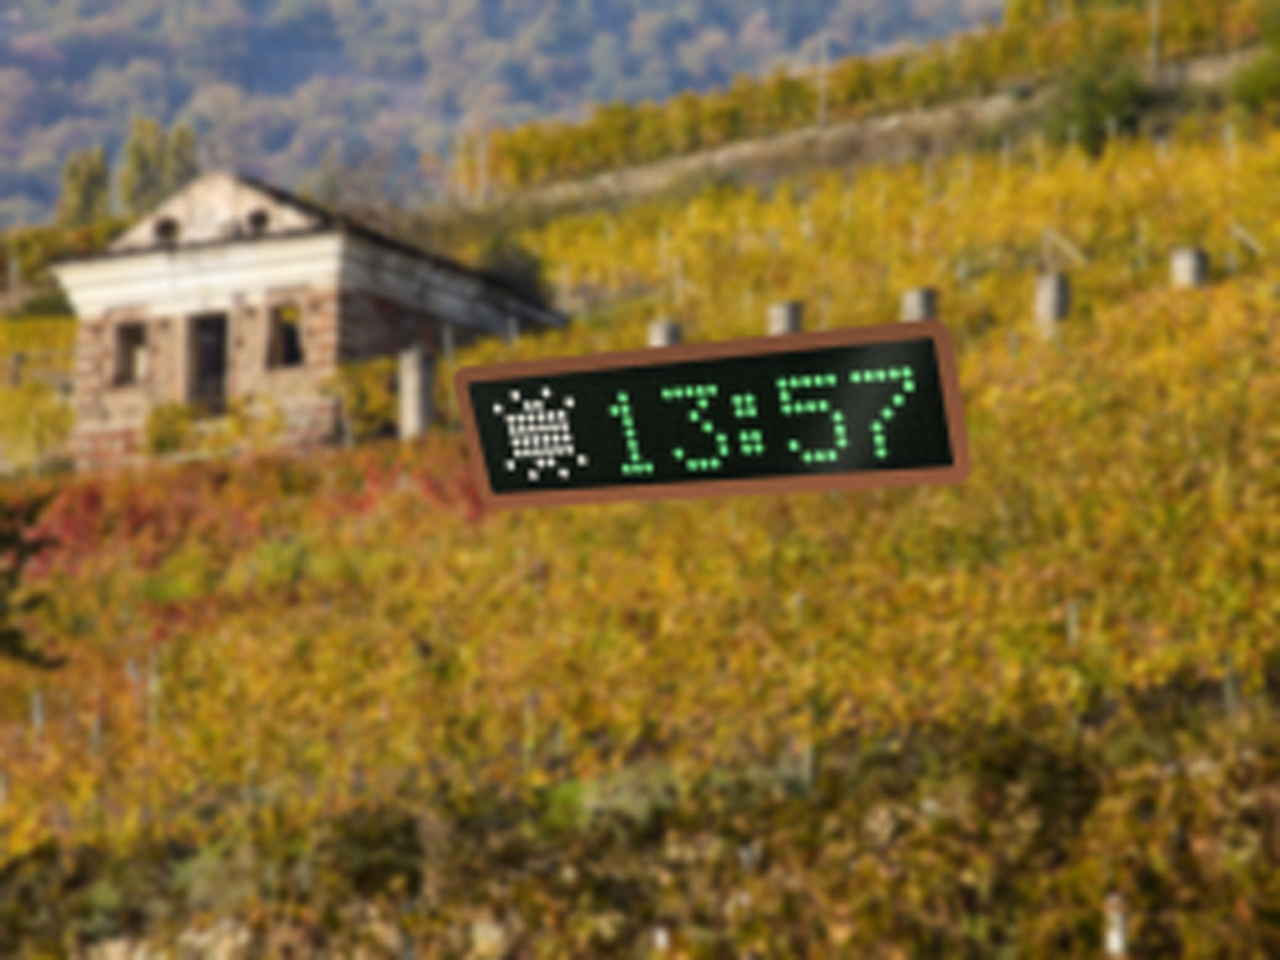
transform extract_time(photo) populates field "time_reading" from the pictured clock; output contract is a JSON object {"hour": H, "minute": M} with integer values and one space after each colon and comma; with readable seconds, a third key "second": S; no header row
{"hour": 13, "minute": 57}
